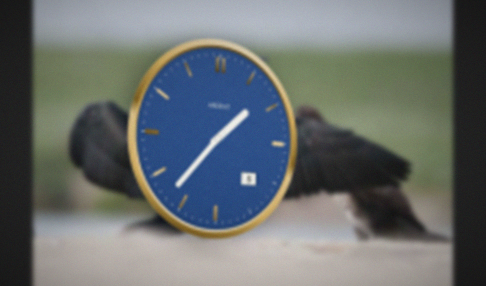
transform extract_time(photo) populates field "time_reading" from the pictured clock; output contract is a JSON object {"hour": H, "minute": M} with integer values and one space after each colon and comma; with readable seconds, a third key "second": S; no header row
{"hour": 1, "minute": 37}
